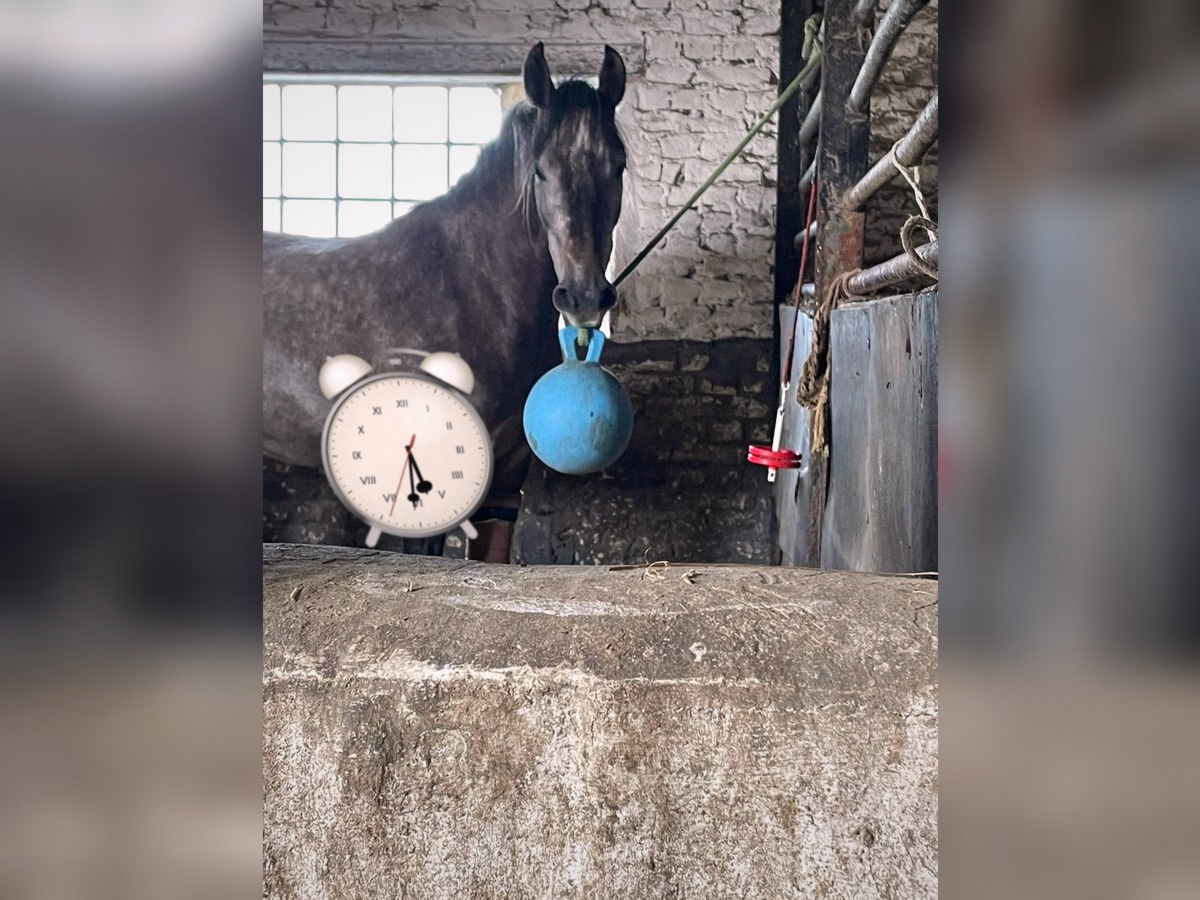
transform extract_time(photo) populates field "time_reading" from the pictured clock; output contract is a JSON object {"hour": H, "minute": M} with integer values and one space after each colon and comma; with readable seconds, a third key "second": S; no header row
{"hour": 5, "minute": 30, "second": 34}
